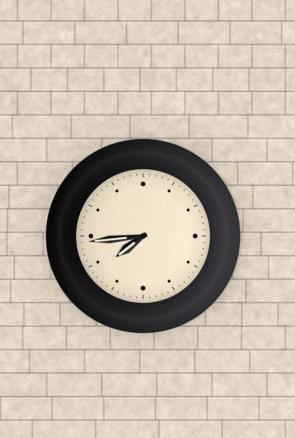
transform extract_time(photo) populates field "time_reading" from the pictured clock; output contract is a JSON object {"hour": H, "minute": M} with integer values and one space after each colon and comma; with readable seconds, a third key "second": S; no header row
{"hour": 7, "minute": 44}
